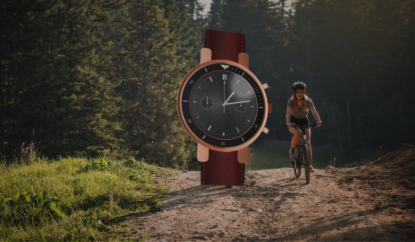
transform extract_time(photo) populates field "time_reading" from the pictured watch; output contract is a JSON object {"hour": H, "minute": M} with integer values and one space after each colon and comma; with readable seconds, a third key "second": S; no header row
{"hour": 1, "minute": 13}
